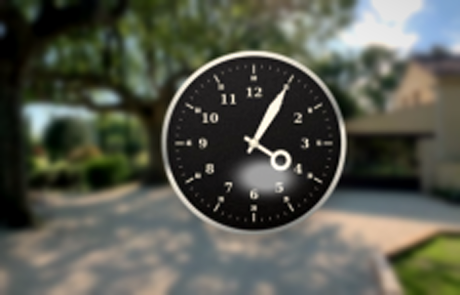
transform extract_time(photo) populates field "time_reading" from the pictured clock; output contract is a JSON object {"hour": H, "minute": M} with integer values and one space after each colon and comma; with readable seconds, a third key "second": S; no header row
{"hour": 4, "minute": 5}
